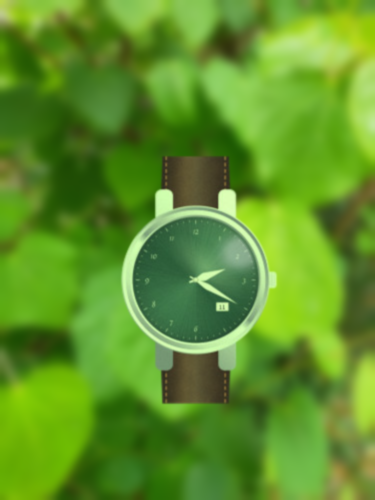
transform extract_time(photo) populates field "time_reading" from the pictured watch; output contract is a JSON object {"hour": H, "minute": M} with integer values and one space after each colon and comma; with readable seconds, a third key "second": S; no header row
{"hour": 2, "minute": 20}
